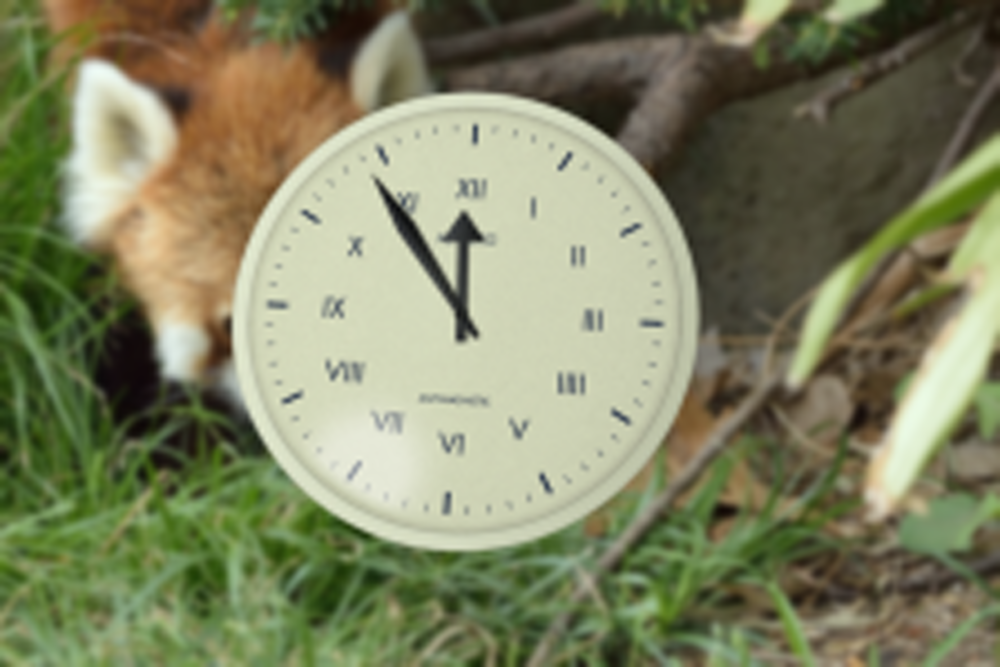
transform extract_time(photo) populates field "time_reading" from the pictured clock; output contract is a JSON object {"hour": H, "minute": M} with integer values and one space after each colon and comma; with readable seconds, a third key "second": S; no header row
{"hour": 11, "minute": 54}
